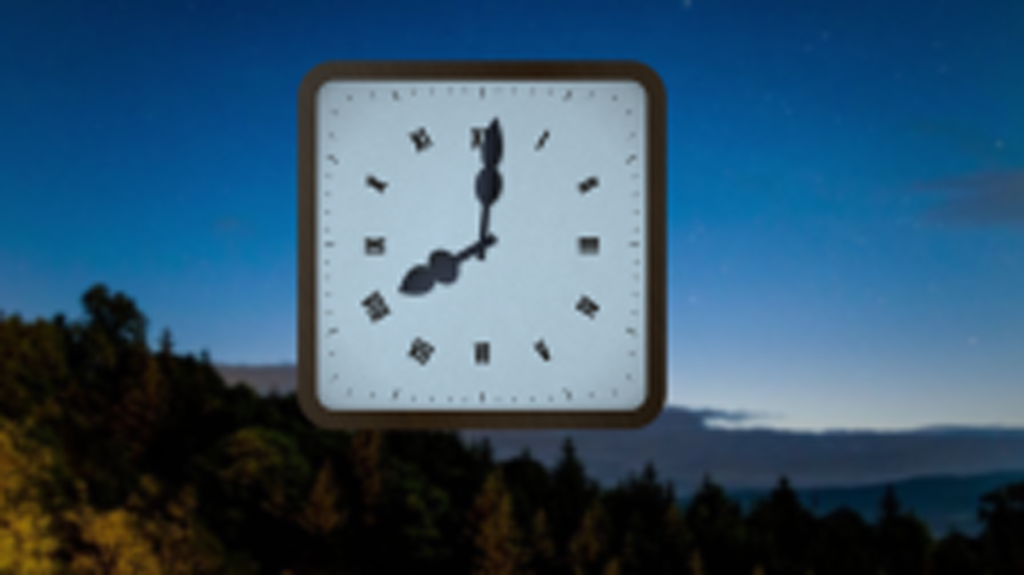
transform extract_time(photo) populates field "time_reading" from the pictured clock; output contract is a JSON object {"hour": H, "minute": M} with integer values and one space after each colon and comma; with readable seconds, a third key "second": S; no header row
{"hour": 8, "minute": 1}
